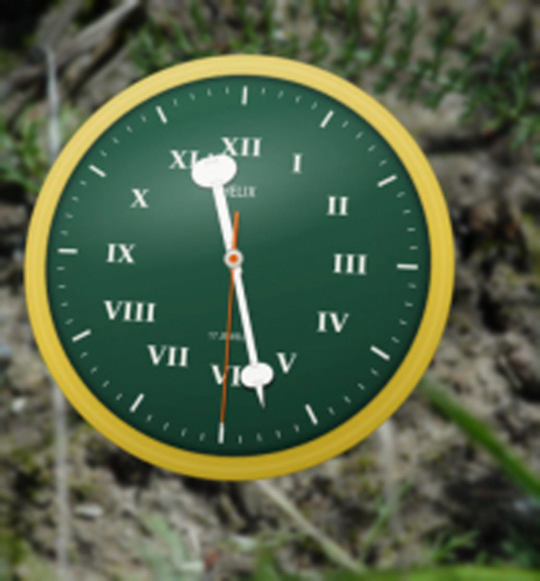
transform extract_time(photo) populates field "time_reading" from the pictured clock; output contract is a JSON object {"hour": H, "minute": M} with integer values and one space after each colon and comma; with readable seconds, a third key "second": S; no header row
{"hour": 11, "minute": 27, "second": 30}
